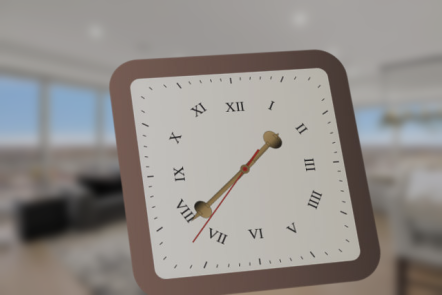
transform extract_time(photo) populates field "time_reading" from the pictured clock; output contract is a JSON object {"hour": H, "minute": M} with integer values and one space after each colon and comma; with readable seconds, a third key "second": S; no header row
{"hour": 1, "minute": 38, "second": 37}
